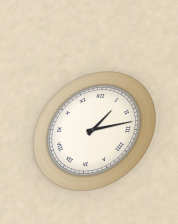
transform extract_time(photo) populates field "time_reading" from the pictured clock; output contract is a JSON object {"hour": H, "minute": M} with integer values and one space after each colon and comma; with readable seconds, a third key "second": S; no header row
{"hour": 1, "minute": 13}
